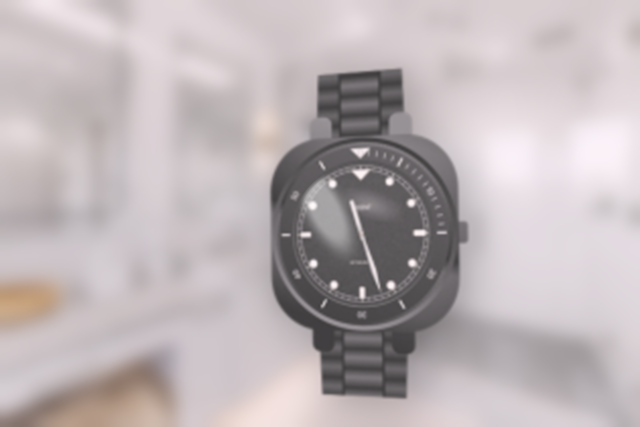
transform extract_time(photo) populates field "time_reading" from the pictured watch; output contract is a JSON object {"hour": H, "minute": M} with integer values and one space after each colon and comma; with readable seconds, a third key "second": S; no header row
{"hour": 11, "minute": 27}
